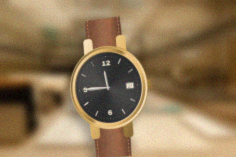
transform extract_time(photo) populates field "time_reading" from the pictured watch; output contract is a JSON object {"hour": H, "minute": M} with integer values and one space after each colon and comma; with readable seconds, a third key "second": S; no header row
{"hour": 11, "minute": 45}
